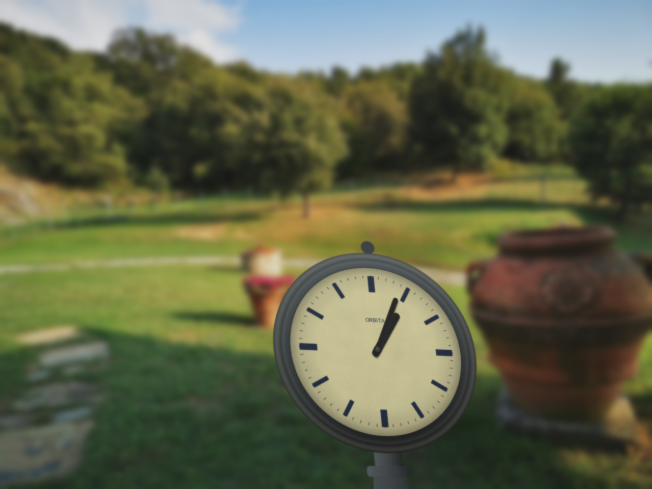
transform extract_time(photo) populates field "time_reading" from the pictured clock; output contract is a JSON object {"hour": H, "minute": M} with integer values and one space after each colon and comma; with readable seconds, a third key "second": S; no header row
{"hour": 1, "minute": 4}
